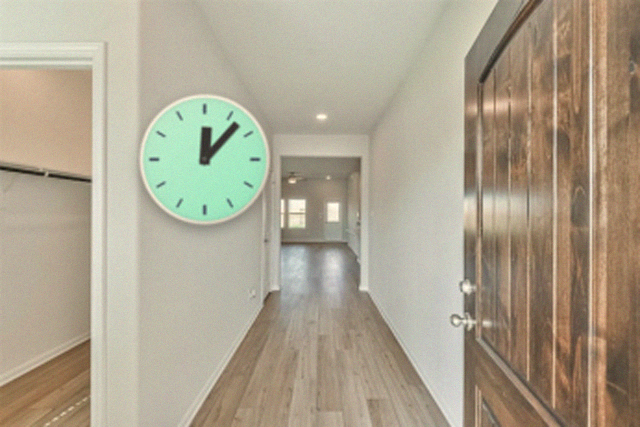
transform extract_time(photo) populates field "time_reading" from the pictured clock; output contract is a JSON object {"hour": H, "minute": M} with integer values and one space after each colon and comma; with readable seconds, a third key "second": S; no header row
{"hour": 12, "minute": 7}
